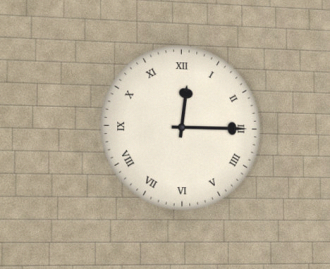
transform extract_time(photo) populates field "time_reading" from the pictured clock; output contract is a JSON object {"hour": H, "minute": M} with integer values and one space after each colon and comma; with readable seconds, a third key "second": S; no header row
{"hour": 12, "minute": 15}
